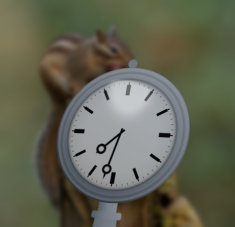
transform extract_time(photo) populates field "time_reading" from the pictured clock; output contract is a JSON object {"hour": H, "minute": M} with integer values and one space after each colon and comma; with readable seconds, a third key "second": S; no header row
{"hour": 7, "minute": 32}
